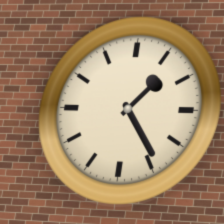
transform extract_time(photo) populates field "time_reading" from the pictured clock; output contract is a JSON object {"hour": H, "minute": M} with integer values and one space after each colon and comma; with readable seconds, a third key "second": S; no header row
{"hour": 1, "minute": 24}
